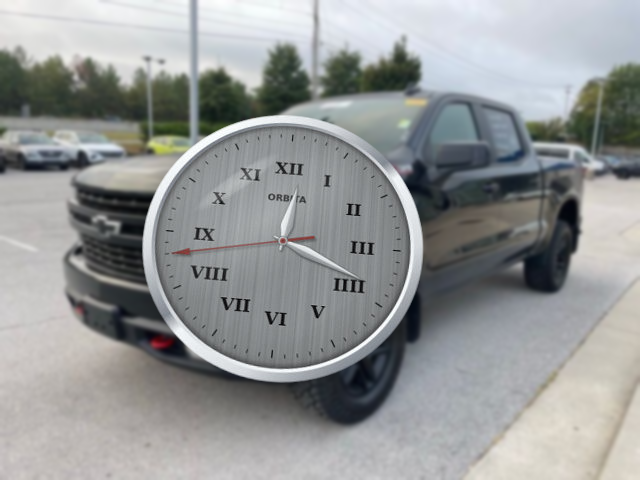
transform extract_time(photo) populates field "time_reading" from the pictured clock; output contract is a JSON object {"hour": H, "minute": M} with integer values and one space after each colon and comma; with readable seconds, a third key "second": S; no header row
{"hour": 12, "minute": 18, "second": 43}
